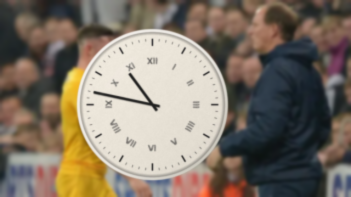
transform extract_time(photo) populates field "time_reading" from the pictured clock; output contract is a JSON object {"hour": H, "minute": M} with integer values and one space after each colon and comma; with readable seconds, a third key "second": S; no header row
{"hour": 10, "minute": 47}
